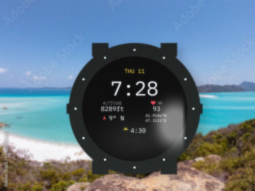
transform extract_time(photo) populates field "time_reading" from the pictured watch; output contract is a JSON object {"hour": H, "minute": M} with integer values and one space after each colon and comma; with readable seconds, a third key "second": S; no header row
{"hour": 7, "minute": 28}
